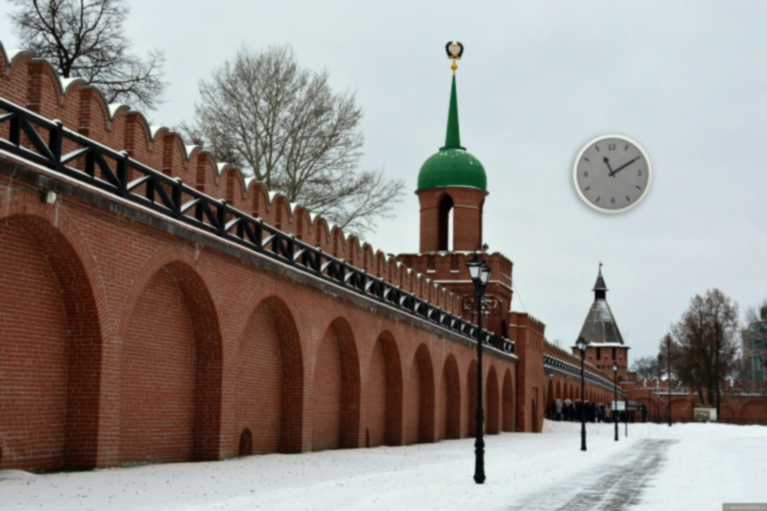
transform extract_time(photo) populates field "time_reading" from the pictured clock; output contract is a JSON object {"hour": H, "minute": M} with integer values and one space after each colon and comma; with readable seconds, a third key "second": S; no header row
{"hour": 11, "minute": 10}
